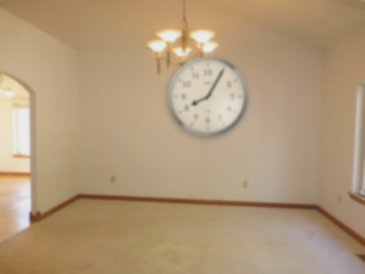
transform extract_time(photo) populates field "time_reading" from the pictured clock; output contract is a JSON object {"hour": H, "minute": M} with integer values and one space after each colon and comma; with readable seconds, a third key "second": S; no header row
{"hour": 8, "minute": 5}
